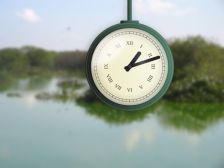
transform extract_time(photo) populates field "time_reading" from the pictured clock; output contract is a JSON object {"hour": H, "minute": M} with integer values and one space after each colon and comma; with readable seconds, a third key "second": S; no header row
{"hour": 1, "minute": 12}
